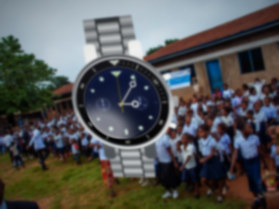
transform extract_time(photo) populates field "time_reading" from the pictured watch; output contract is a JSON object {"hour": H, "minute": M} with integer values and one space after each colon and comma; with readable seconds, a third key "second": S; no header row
{"hour": 3, "minute": 6}
